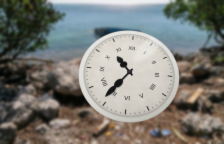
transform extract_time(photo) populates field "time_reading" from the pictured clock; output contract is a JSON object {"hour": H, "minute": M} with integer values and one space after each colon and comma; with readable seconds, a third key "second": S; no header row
{"hour": 10, "minute": 36}
